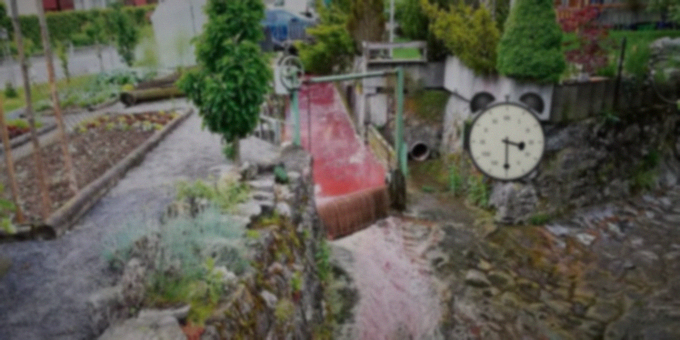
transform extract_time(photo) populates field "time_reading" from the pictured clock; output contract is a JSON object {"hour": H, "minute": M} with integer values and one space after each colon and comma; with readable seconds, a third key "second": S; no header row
{"hour": 3, "minute": 30}
